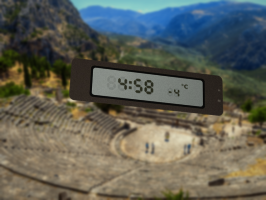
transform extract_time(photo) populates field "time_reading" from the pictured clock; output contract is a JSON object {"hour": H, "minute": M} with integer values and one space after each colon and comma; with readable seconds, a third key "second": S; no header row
{"hour": 4, "minute": 58}
